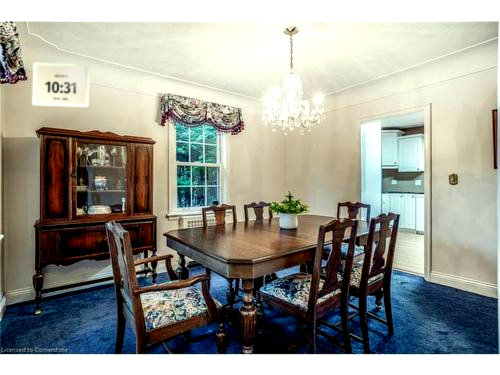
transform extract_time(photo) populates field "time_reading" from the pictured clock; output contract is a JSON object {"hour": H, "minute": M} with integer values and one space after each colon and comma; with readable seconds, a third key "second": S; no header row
{"hour": 10, "minute": 31}
